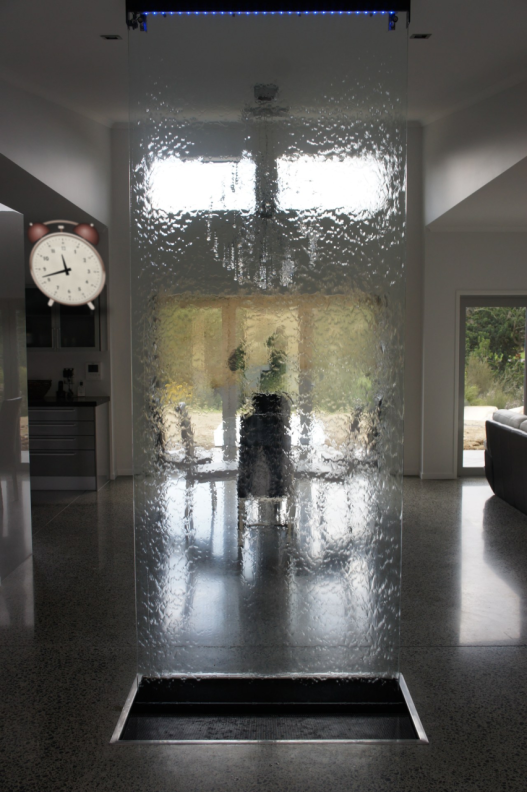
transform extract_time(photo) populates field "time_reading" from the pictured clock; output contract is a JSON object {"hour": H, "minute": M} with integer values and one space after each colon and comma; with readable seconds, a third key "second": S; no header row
{"hour": 11, "minute": 42}
